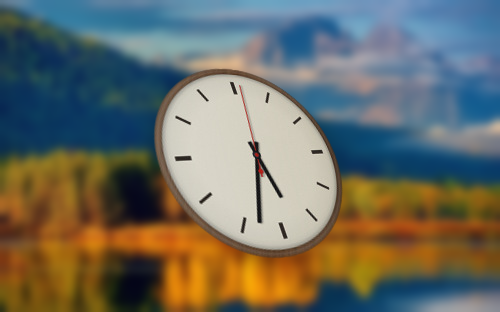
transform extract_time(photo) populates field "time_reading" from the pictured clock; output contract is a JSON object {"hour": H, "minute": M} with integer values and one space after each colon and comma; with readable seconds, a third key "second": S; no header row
{"hour": 5, "minute": 33, "second": 1}
